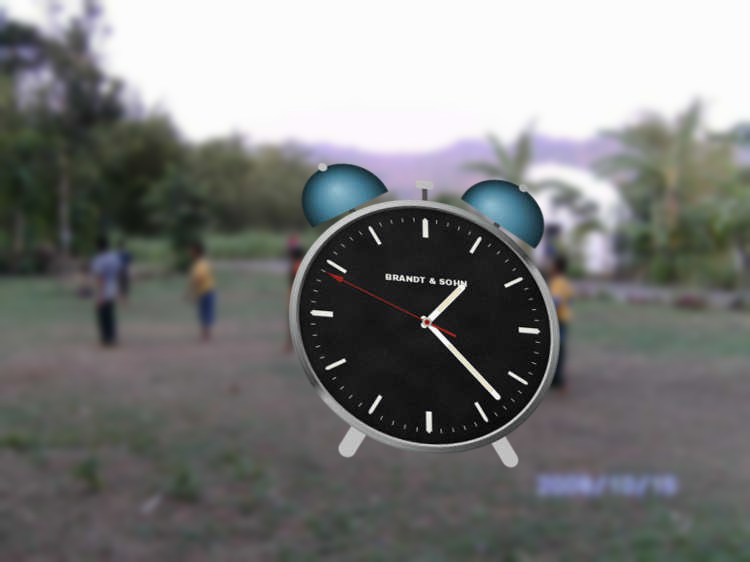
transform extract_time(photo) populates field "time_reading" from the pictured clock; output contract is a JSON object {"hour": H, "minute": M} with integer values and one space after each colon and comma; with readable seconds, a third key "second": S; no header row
{"hour": 1, "minute": 22, "second": 49}
